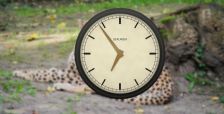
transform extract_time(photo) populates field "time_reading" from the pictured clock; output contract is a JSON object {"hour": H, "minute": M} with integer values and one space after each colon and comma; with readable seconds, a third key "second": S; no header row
{"hour": 6, "minute": 54}
